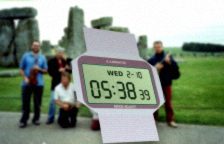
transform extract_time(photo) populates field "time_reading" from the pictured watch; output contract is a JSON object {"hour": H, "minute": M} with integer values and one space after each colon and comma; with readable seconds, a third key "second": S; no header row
{"hour": 5, "minute": 38, "second": 39}
